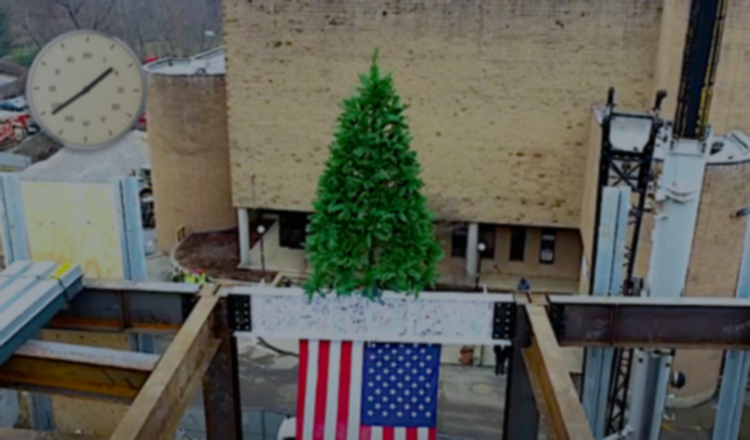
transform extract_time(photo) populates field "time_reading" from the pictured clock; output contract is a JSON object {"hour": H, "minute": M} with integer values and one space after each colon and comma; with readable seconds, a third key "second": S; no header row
{"hour": 1, "minute": 39}
